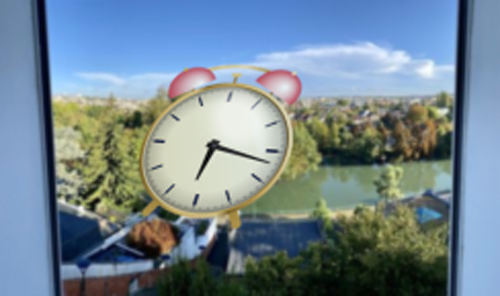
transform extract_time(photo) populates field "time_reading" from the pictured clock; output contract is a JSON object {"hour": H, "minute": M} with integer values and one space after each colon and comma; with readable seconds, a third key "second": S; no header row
{"hour": 6, "minute": 17}
